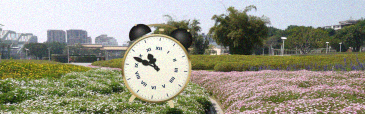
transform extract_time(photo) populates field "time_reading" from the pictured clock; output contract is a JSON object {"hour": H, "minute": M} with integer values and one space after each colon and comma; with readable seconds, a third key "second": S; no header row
{"hour": 10, "minute": 48}
